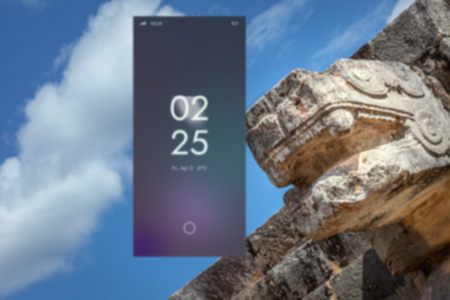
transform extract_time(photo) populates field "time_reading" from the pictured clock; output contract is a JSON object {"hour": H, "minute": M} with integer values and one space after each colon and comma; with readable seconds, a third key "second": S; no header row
{"hour": 2, "minute": 25}
